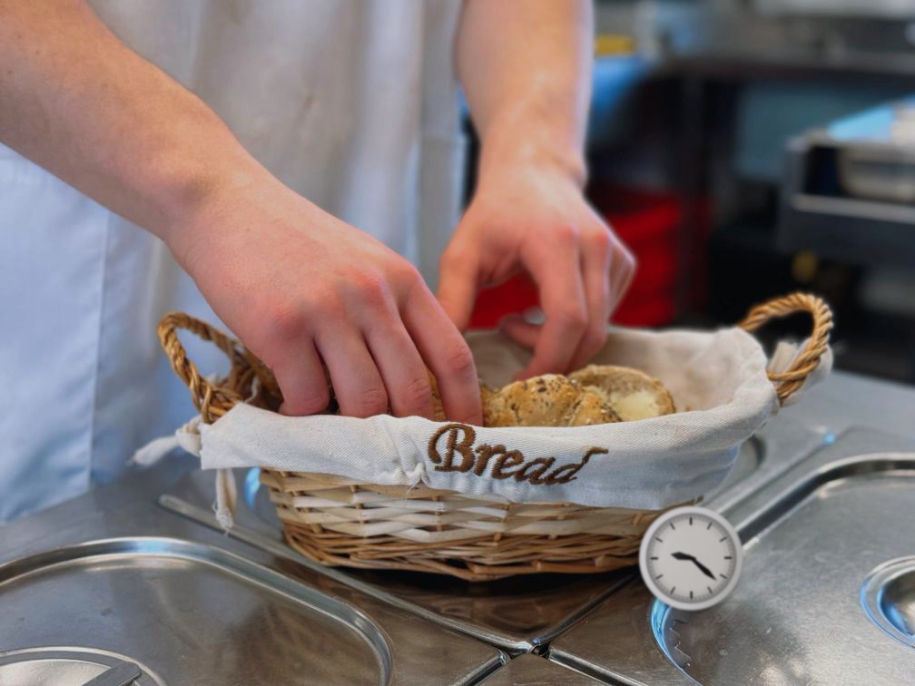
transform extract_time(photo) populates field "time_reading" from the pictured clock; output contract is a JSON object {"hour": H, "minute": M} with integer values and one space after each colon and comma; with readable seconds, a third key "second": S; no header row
{"hour": 9, "minute": 22}
